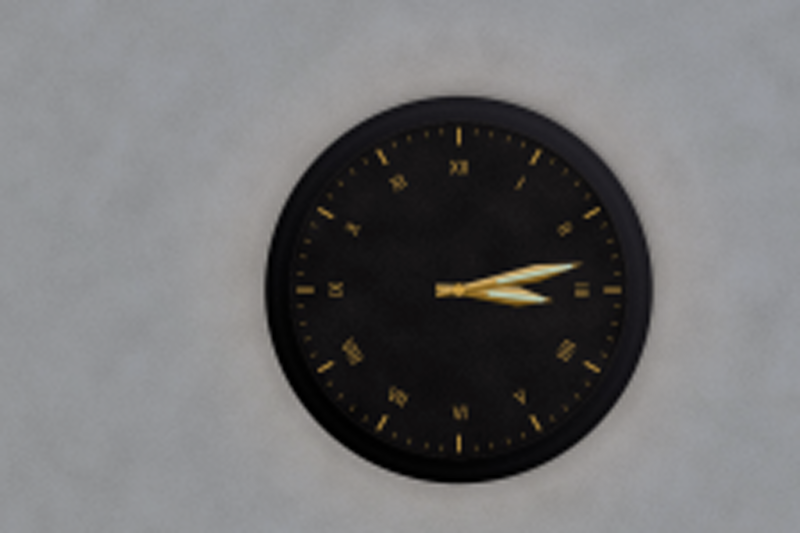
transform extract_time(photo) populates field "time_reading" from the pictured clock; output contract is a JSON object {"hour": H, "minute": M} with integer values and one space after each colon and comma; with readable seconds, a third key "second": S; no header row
{"hour": 3, "minute": 13}
